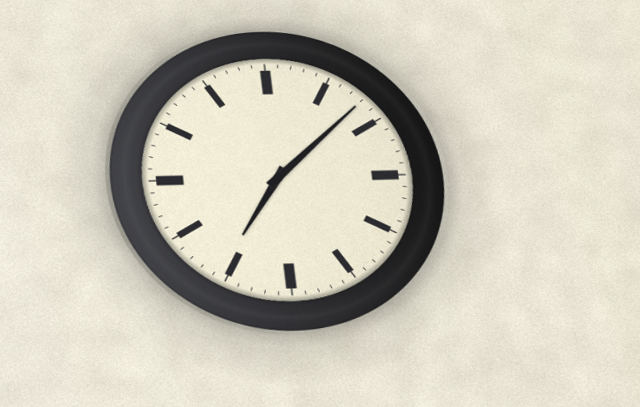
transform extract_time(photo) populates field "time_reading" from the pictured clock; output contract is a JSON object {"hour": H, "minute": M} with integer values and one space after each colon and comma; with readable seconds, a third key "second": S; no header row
{"hour": 7, "minute": 8}
